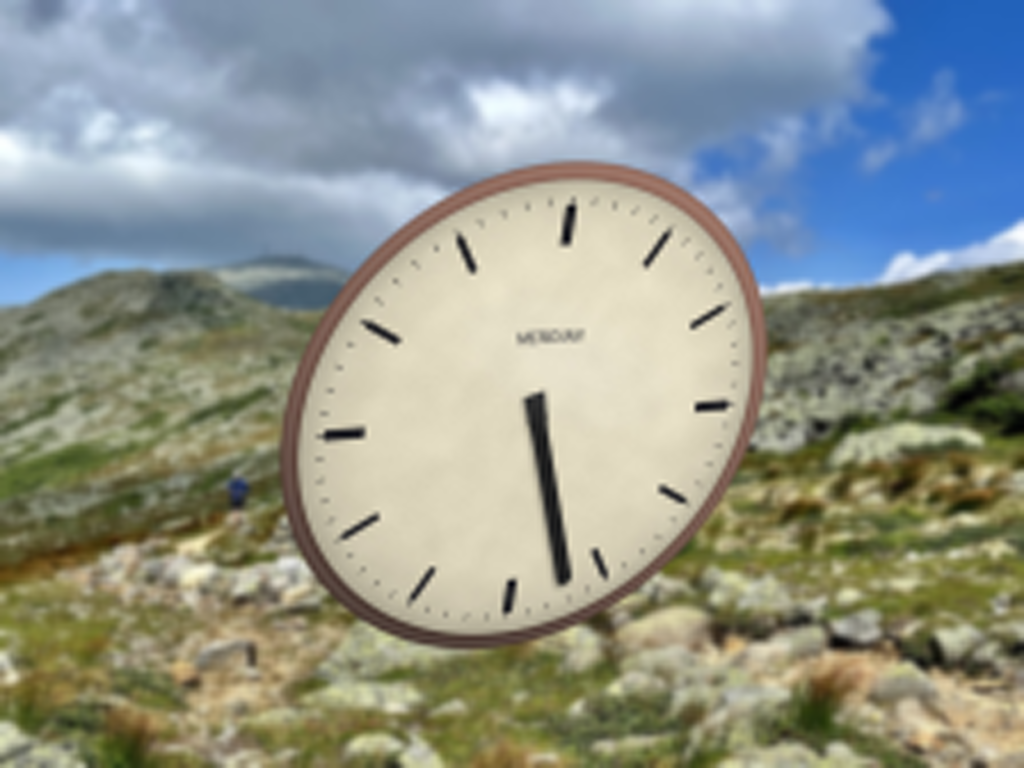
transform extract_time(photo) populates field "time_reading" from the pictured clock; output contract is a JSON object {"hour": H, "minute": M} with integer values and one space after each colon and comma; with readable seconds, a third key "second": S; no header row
{"hour": 5, "minute": 27}
